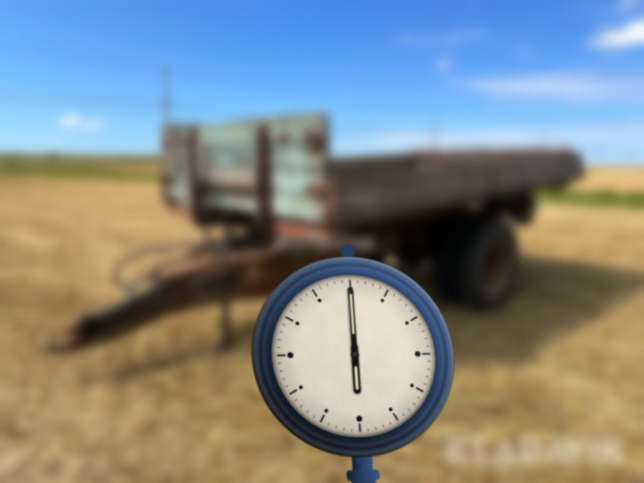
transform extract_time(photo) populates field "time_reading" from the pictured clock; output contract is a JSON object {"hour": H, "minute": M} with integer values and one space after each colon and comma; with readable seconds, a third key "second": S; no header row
{"hour": 6, "minute": 0}
